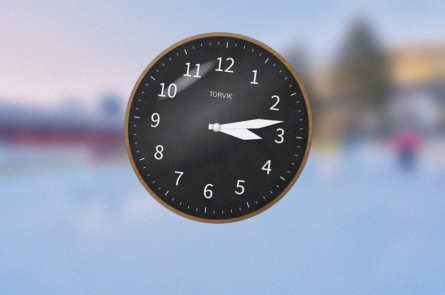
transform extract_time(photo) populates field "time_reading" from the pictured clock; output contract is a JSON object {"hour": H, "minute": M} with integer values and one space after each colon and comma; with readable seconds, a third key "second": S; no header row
{"hour": 3, "minute": 13}
